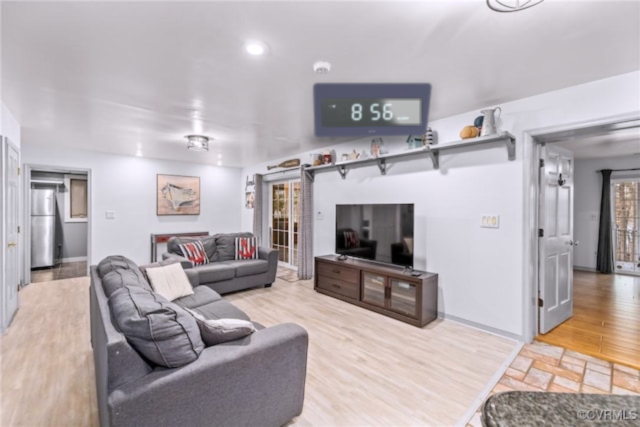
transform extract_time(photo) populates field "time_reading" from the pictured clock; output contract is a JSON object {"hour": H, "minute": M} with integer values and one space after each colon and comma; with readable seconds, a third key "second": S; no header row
{"hour": 8, "minute": 56}
